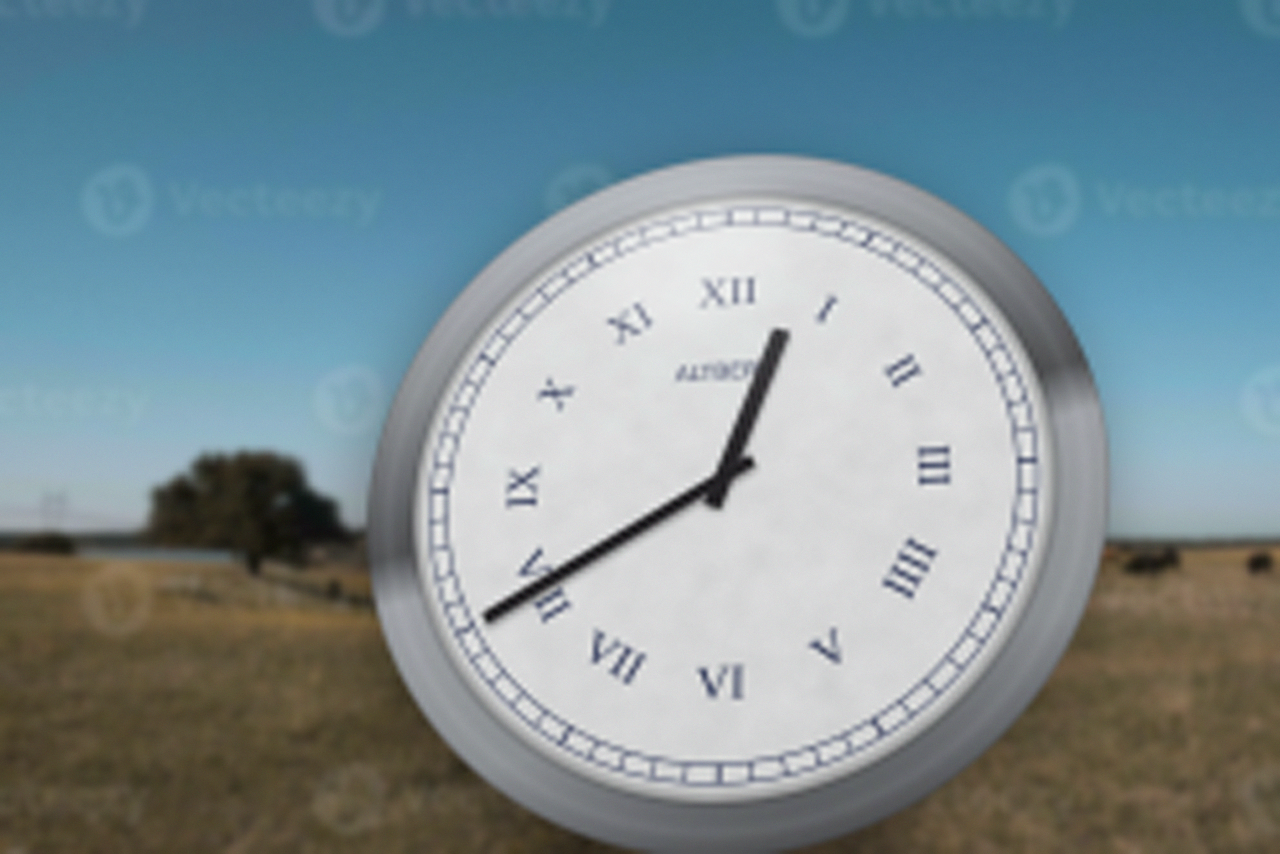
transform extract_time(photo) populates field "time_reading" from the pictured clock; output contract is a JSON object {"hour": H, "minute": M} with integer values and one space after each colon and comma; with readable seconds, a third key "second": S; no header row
{"hour": 12, "minute": 40}
